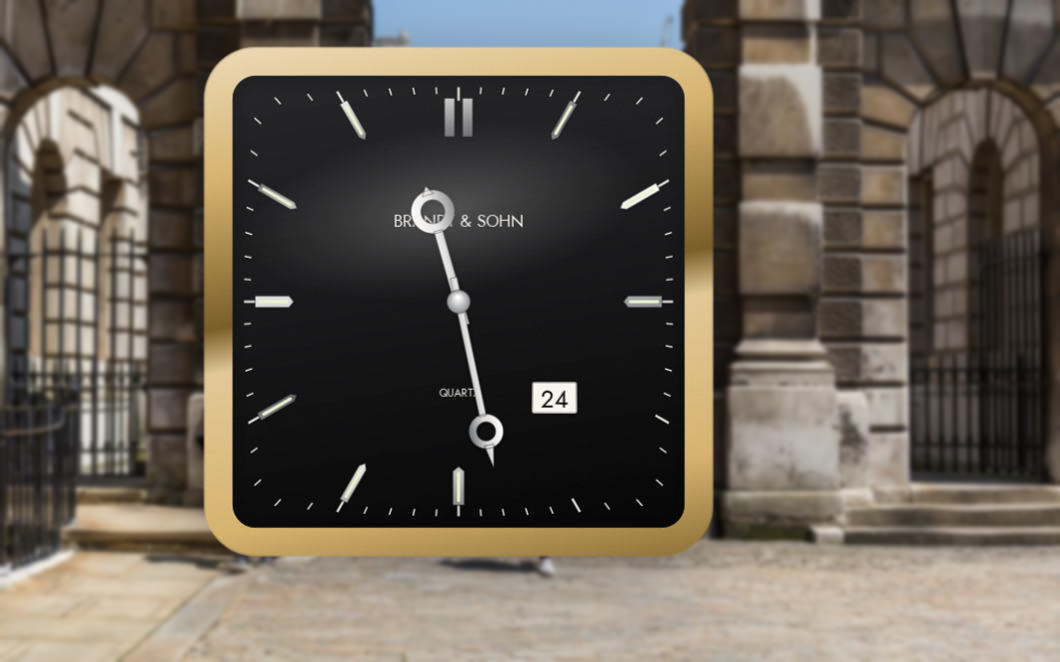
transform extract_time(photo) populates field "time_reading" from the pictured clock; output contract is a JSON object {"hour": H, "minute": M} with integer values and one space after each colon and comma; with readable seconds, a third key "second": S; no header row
{"hour": 11, "minute": 28}
